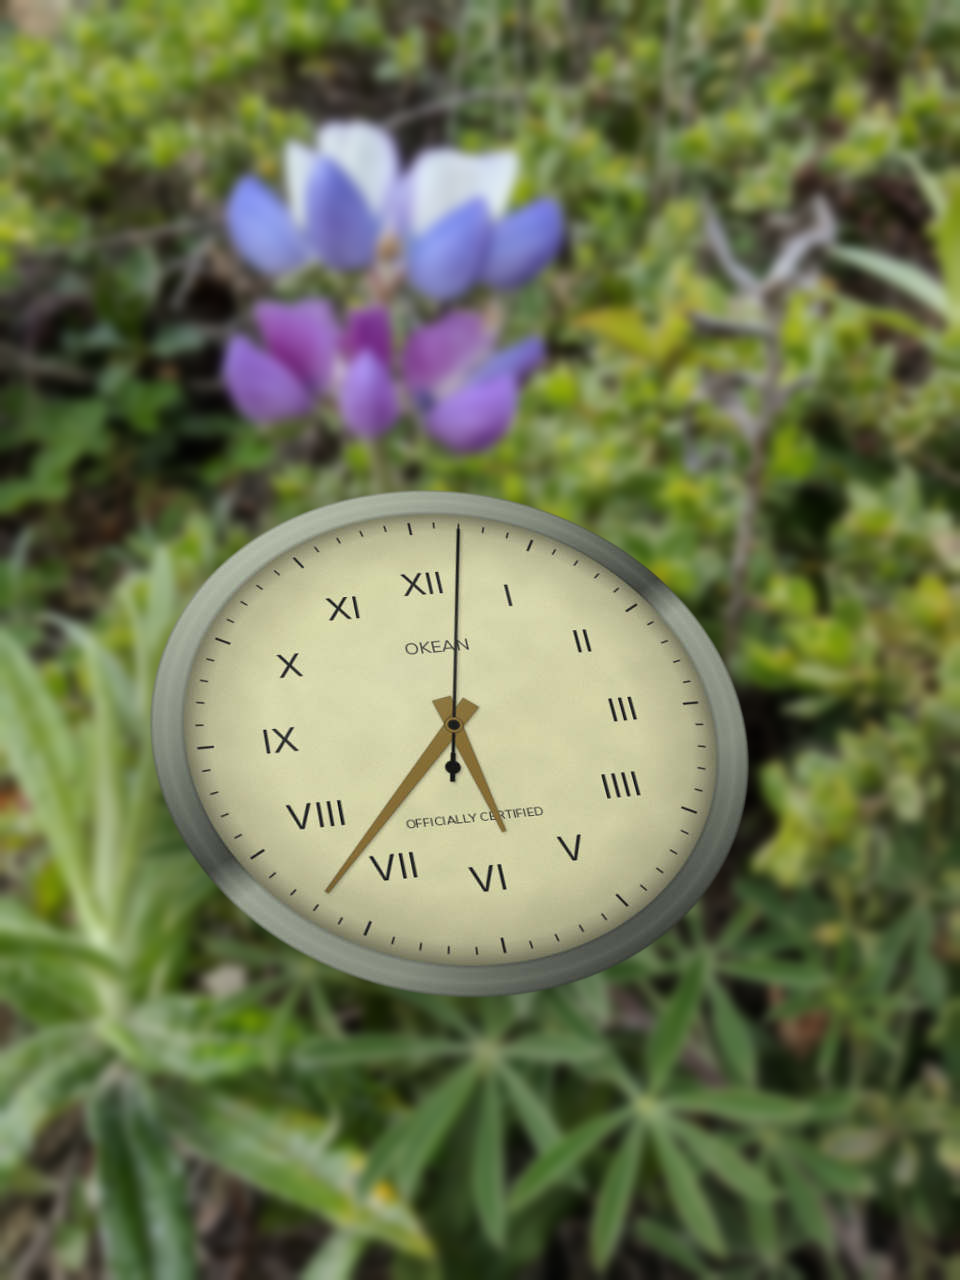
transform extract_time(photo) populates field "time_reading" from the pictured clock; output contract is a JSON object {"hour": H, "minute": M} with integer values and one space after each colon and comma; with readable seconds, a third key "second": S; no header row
{"hour": 5, "minute": 37, "second": 2}
